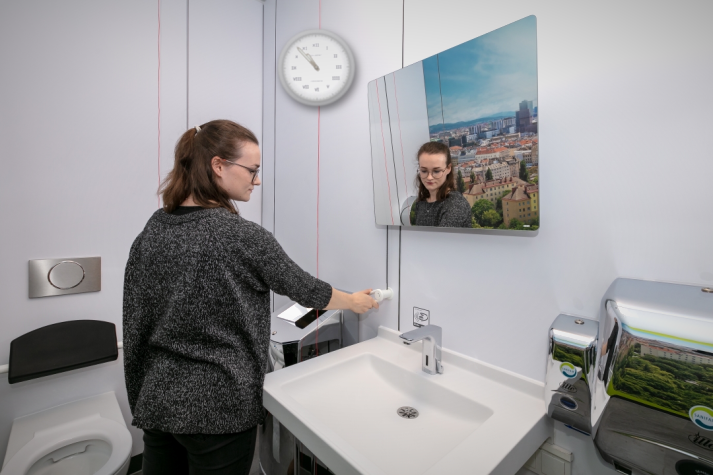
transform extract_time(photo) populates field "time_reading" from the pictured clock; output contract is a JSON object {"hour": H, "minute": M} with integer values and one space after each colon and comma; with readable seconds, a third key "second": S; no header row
{"hour": 10, "minute": 53}
